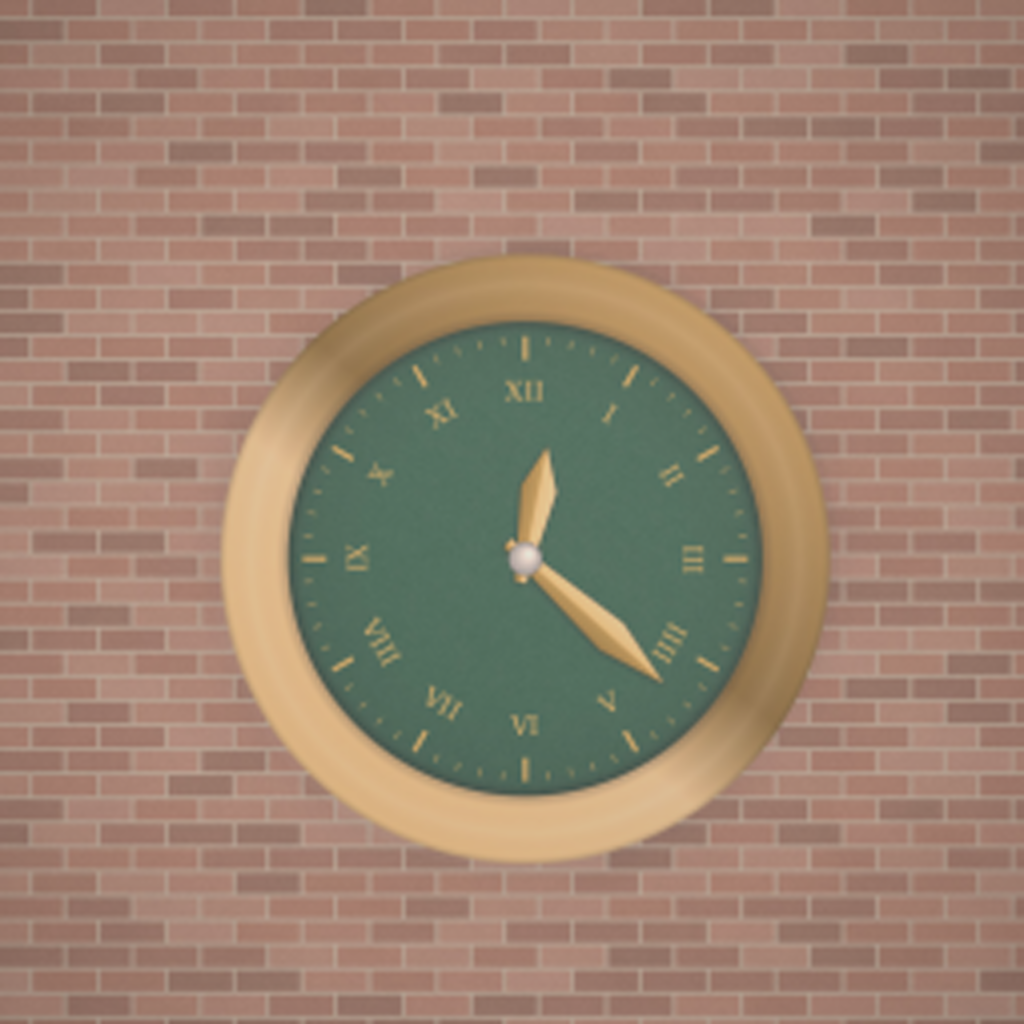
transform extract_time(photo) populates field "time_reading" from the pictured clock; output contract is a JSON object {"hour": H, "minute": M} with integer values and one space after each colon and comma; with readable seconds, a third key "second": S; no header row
{"hour": 12, "minute": 22}
